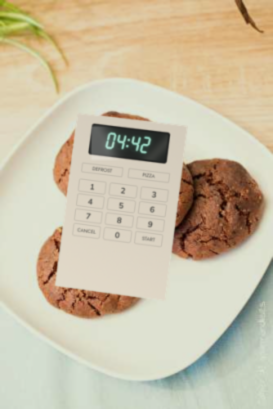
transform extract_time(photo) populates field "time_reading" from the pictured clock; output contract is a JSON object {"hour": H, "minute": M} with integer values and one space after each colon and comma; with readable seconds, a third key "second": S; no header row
{"hour": 4, "minute": 42}
